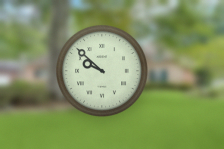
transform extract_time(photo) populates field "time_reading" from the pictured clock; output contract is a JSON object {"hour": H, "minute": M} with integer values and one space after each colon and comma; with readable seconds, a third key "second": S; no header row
{"hour": 9, "minute": 52}
